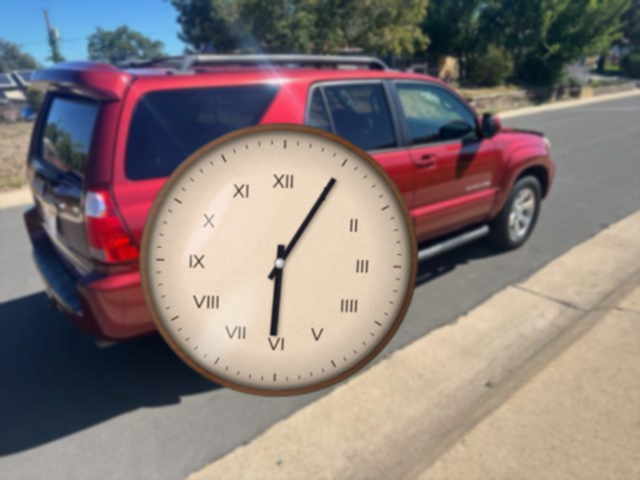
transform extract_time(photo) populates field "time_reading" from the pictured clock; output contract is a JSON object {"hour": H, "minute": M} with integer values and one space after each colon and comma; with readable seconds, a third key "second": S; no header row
{"hour": 6, "minute": 5}
